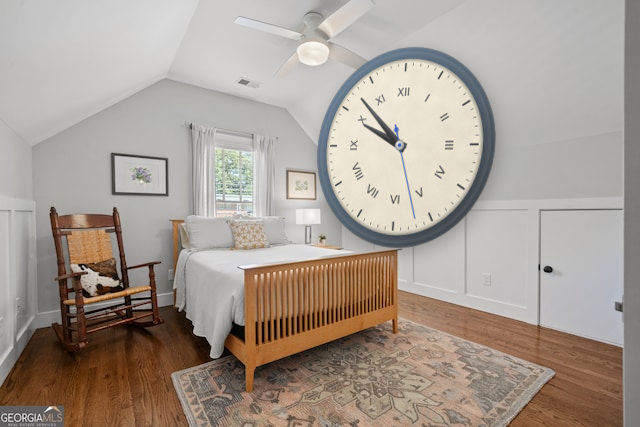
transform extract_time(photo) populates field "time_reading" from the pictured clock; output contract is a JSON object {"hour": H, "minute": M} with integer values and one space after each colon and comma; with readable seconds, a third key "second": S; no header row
{"hour": 9, "minute": 52, "second": 27}
